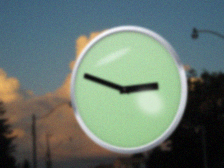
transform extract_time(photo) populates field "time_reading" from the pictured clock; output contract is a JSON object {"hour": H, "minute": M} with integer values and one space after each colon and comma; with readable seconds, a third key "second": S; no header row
{"hour": 2, "minute": 48}
